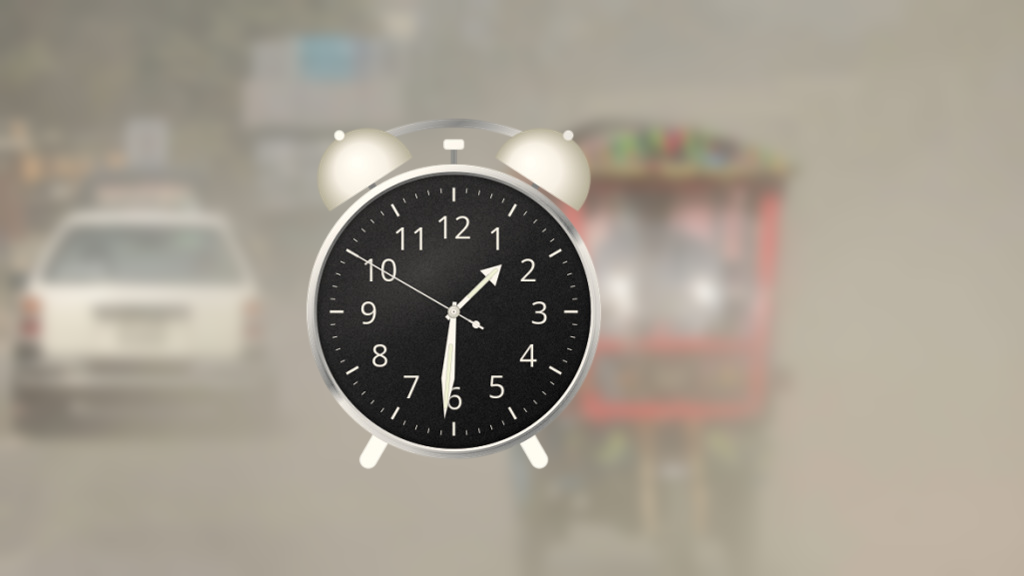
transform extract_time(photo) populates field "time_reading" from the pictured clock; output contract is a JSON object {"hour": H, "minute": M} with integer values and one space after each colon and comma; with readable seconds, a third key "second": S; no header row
{"hour": 1, "minute": 30, "second": 50}
